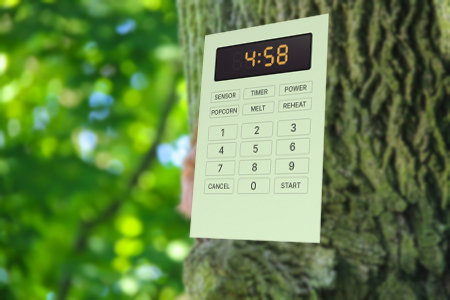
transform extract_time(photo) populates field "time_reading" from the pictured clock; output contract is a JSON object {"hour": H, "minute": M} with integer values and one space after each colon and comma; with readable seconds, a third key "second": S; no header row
{"hour": 4, "minute": 58}
